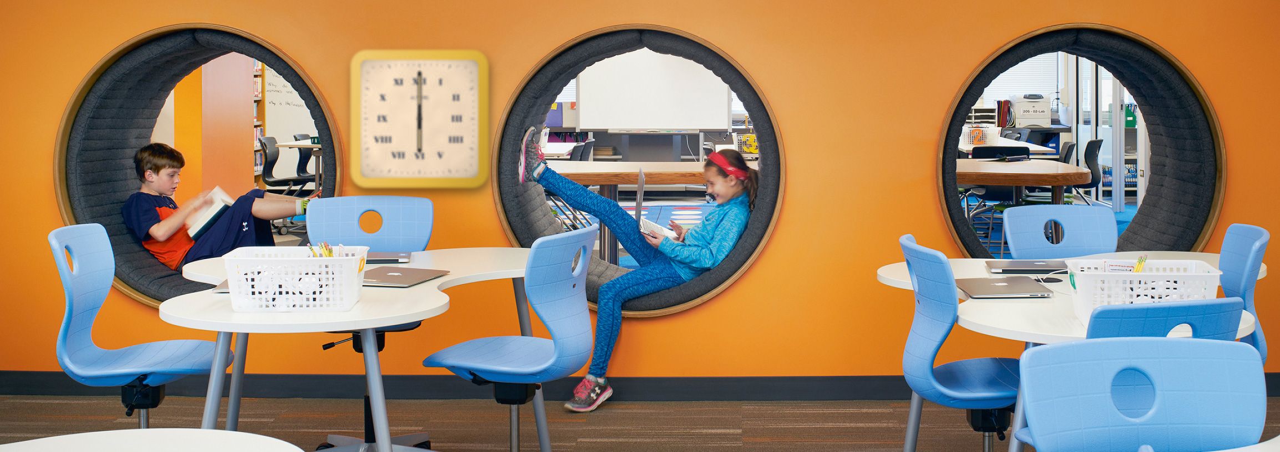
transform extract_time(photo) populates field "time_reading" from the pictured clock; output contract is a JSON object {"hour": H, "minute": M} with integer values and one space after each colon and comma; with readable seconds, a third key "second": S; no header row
{"hour": 6, "minute": 0}
